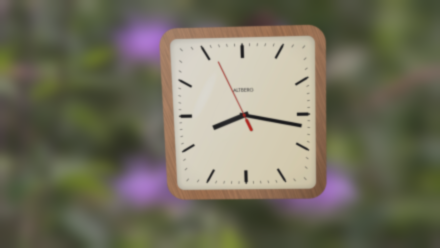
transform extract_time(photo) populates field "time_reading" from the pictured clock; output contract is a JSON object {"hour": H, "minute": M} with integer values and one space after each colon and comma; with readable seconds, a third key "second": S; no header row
{"hour": 8, "minute": 16, "second": 56}
